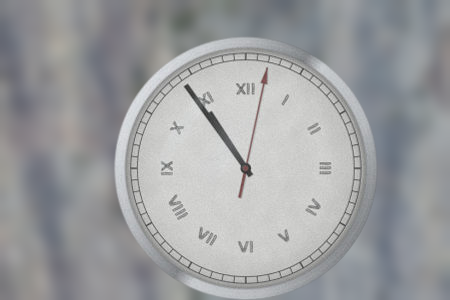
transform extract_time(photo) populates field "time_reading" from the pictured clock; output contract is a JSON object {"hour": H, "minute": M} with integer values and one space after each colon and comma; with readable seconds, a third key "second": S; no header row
{"hour": 10, "minute": 54, "second": 2}
